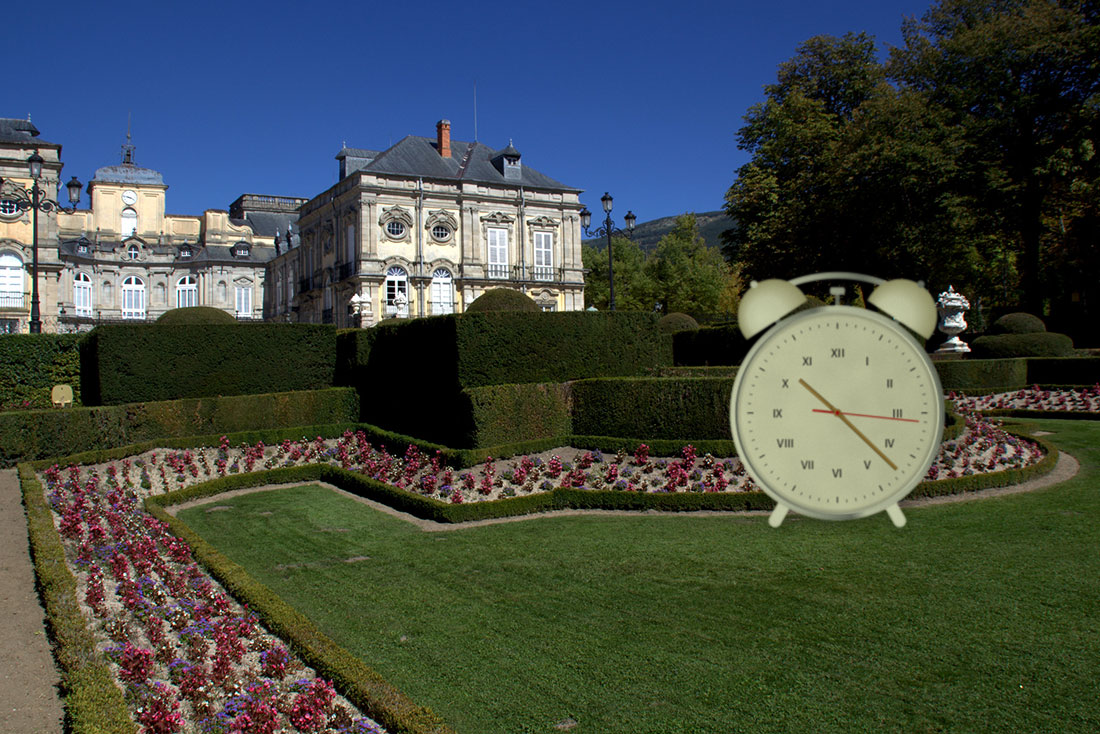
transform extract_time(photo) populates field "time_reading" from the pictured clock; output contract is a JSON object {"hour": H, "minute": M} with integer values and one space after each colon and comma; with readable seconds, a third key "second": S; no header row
{"hour": 10, "minute": 22, "second": 16}
